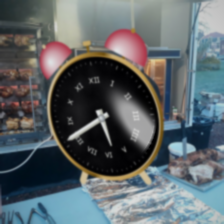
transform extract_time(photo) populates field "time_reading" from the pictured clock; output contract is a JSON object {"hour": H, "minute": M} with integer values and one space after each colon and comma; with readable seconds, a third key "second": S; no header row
{"hour": 5, "minute": 41}
